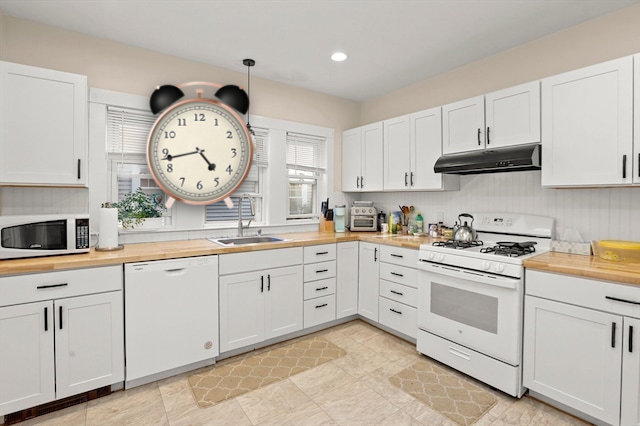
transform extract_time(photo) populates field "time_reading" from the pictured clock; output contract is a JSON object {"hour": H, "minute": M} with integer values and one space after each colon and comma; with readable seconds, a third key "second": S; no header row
{"hour": 4, "minute": 43}
